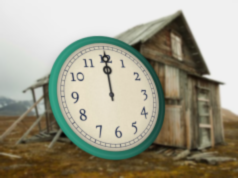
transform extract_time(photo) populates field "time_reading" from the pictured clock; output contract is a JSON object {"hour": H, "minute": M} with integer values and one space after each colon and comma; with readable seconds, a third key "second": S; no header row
{"hour": 12, "minute": 0}
